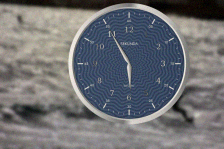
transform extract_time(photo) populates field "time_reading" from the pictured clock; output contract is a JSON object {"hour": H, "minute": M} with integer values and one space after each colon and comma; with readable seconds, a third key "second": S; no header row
{"hour": 5, "minute": 55}
